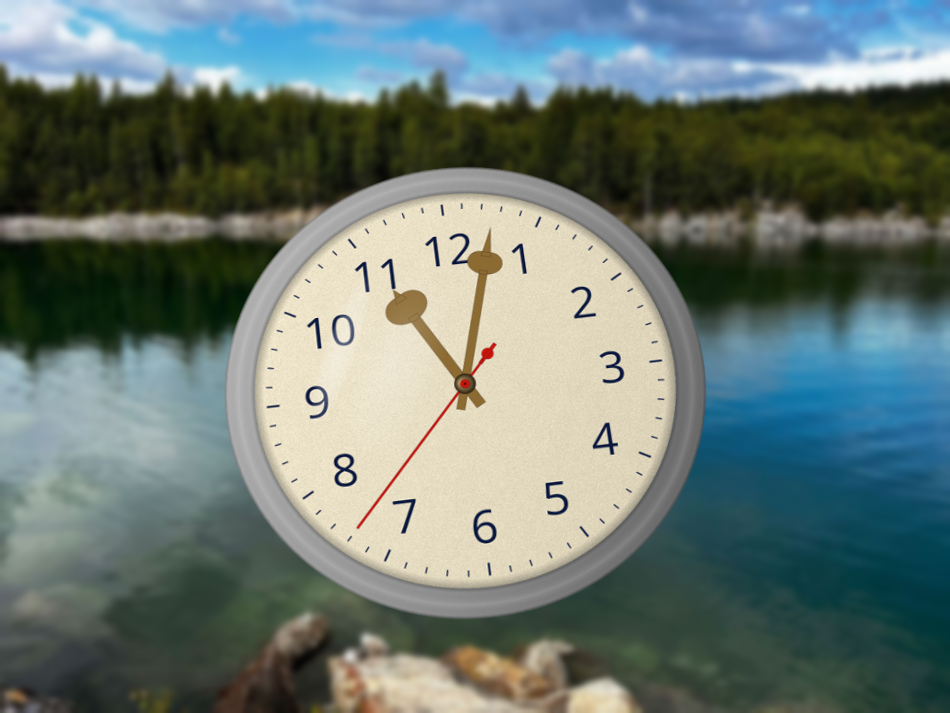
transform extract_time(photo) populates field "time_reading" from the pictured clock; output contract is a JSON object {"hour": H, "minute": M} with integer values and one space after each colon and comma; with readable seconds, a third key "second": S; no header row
{"hour": 11, "minute": 2, "second": 37}
